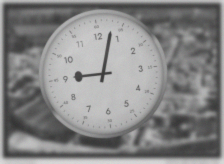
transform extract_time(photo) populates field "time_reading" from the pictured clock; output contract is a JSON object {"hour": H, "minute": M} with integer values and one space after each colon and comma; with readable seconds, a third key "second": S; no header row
{"hour": 9, "minute": 3}
